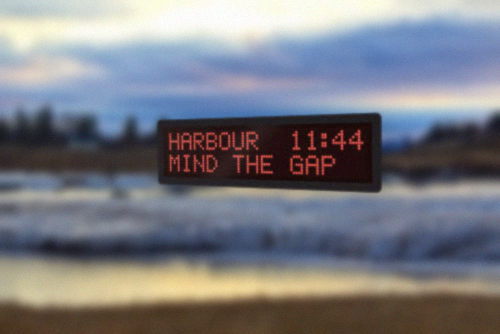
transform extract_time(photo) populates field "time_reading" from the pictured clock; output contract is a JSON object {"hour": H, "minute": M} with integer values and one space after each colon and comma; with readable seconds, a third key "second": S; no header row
{"hour": 11, "minute": 44}
